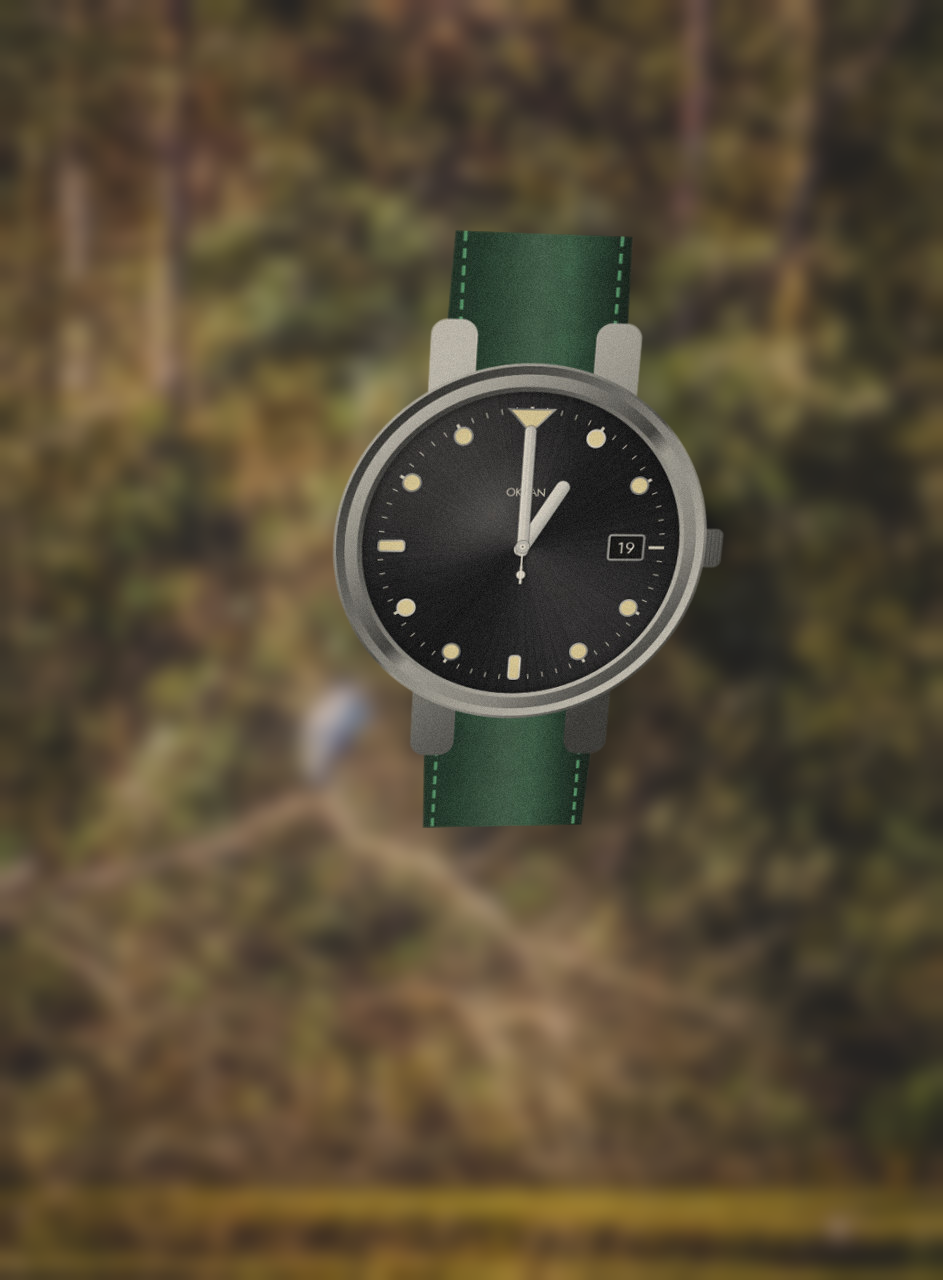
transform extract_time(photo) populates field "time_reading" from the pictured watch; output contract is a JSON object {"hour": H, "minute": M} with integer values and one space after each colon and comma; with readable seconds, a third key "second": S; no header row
{"hour": 1, "minute": 0, "second": 0}
